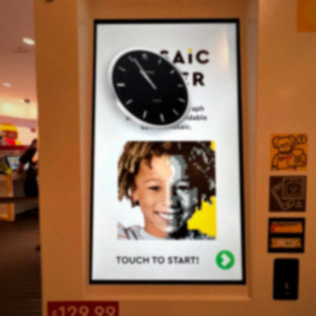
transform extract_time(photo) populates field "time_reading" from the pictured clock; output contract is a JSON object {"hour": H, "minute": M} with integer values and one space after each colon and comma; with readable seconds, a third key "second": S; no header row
{"hour": 10, "minute": 56}
